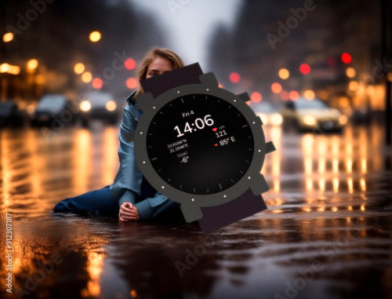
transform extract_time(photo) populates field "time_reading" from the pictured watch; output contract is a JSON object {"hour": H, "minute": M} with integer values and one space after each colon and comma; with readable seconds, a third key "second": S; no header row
{"hour": 14, "minute": 6}
